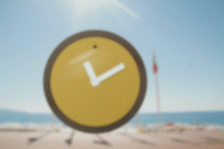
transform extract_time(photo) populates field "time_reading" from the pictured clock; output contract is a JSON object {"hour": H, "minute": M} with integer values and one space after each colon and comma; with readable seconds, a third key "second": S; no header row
{"hour": 11, "minute": 10}
